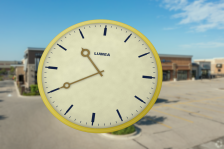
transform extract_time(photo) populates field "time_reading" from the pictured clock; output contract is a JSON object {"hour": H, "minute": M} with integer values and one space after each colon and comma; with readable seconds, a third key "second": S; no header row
{"hour": 10, "minute": 40}
